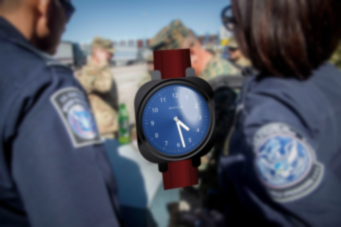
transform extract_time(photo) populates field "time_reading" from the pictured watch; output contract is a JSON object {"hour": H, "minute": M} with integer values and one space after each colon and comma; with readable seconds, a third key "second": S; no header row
{"hour": 4, "minute": 28}
